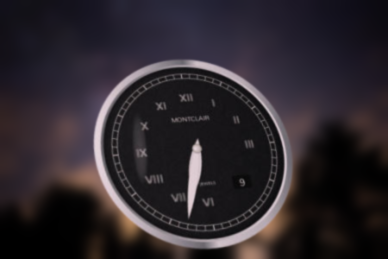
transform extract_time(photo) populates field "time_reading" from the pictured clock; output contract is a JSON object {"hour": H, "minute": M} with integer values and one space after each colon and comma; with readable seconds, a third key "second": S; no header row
{"hour": 6, "minute": 33}
